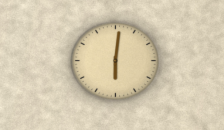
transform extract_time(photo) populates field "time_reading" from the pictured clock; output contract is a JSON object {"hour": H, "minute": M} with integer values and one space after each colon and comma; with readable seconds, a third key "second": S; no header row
{"hour": 6, "minute": 1}
